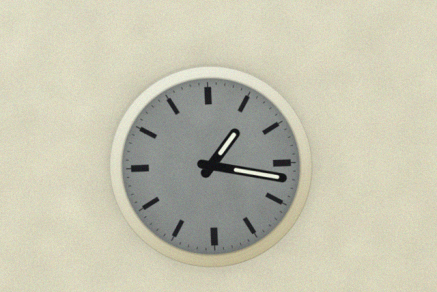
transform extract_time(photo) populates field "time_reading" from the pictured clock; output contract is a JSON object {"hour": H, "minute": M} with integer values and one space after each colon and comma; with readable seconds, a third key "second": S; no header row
{"hour": 1, "minute": 17}
